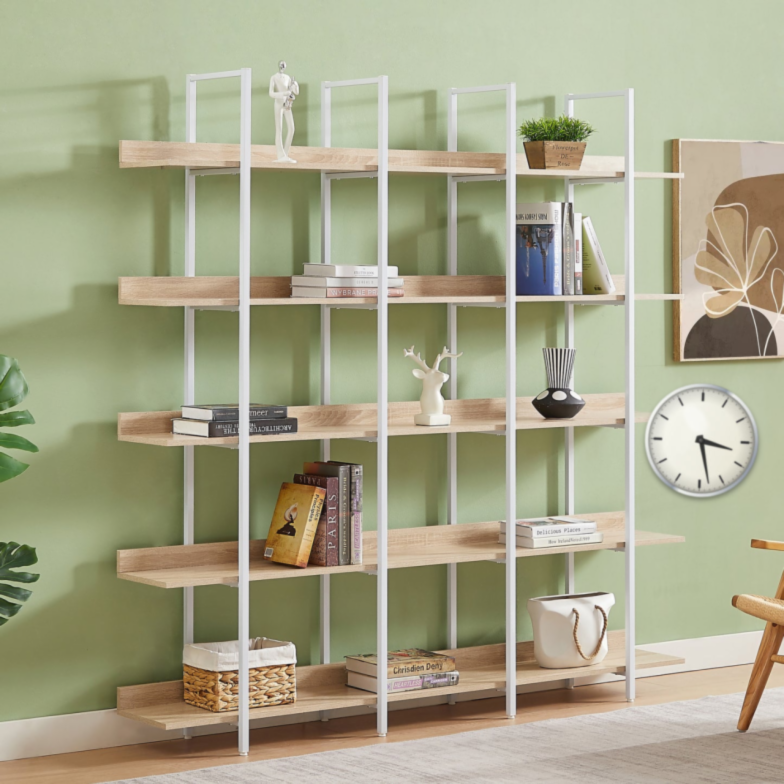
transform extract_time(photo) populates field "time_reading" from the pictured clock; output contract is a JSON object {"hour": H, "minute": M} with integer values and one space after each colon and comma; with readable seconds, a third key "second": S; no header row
{"hour": 3, "minute": 28}
